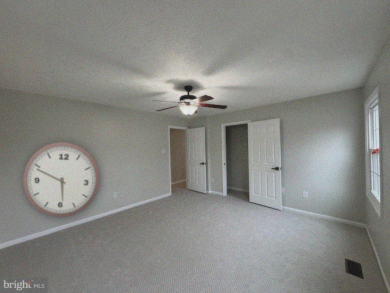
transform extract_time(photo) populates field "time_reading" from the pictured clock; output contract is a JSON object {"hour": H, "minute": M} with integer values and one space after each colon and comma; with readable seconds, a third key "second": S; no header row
{"hour": 5, "minute": 49}
